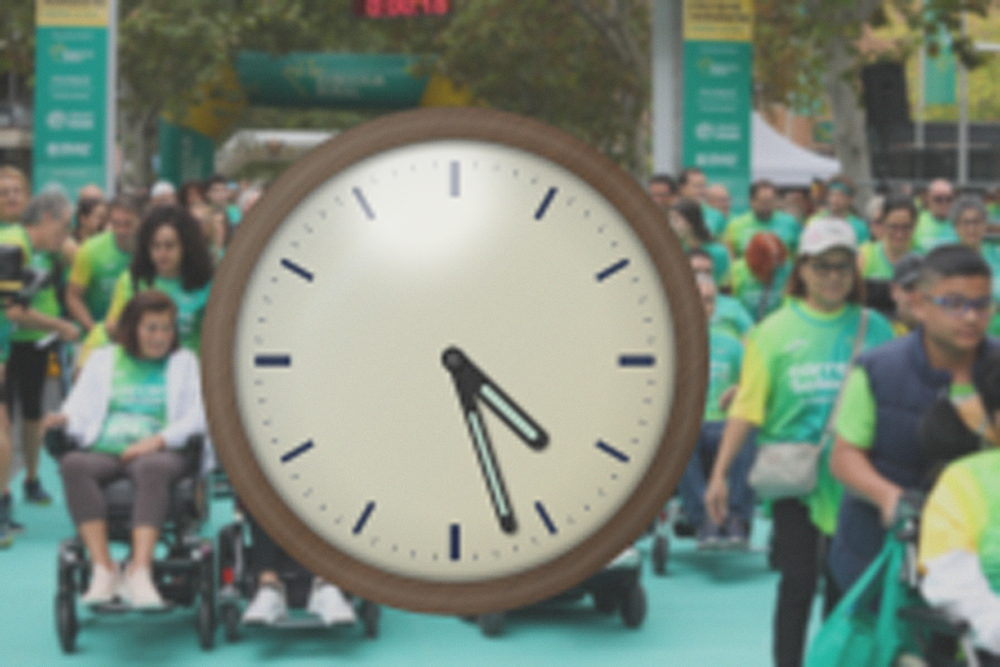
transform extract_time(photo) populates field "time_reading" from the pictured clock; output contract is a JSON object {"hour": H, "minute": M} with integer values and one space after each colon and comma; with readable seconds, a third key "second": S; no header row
{"hour": 4, "minute": 27}
